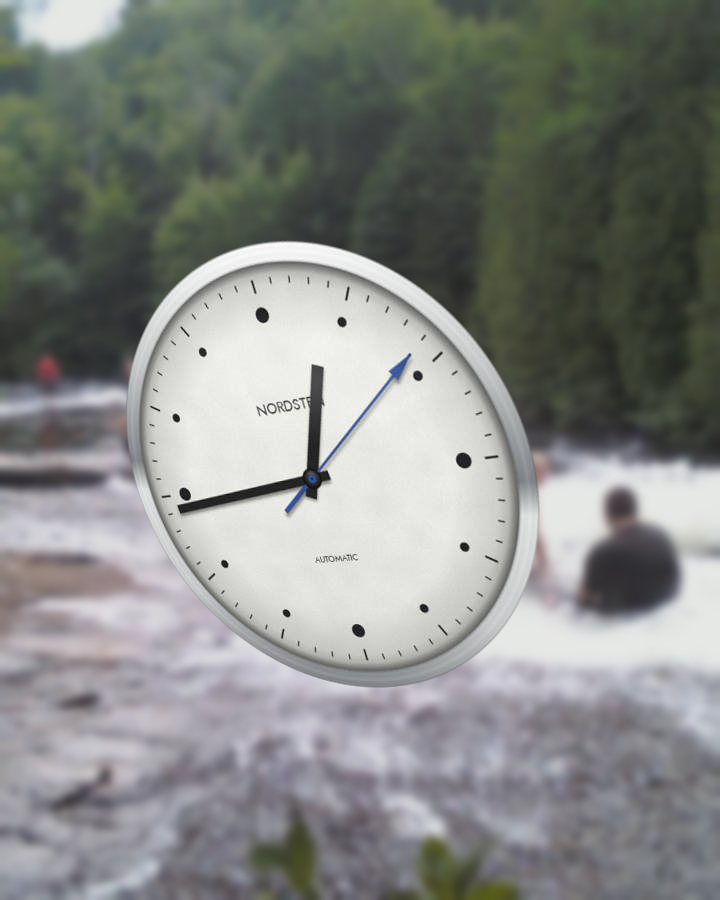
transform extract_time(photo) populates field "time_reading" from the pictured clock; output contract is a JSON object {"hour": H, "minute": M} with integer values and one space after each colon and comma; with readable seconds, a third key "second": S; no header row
{"hour": 12, "minute": 44, "second": 9}
